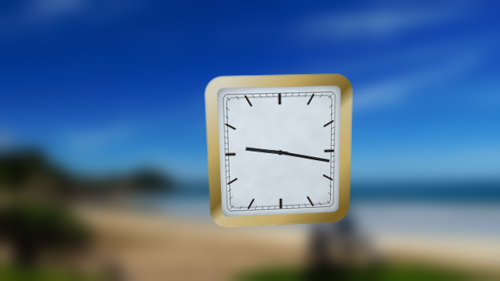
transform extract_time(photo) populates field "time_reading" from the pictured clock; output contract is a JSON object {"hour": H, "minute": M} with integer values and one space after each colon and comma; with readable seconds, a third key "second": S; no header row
{"hour": 9, "minute": 17}
